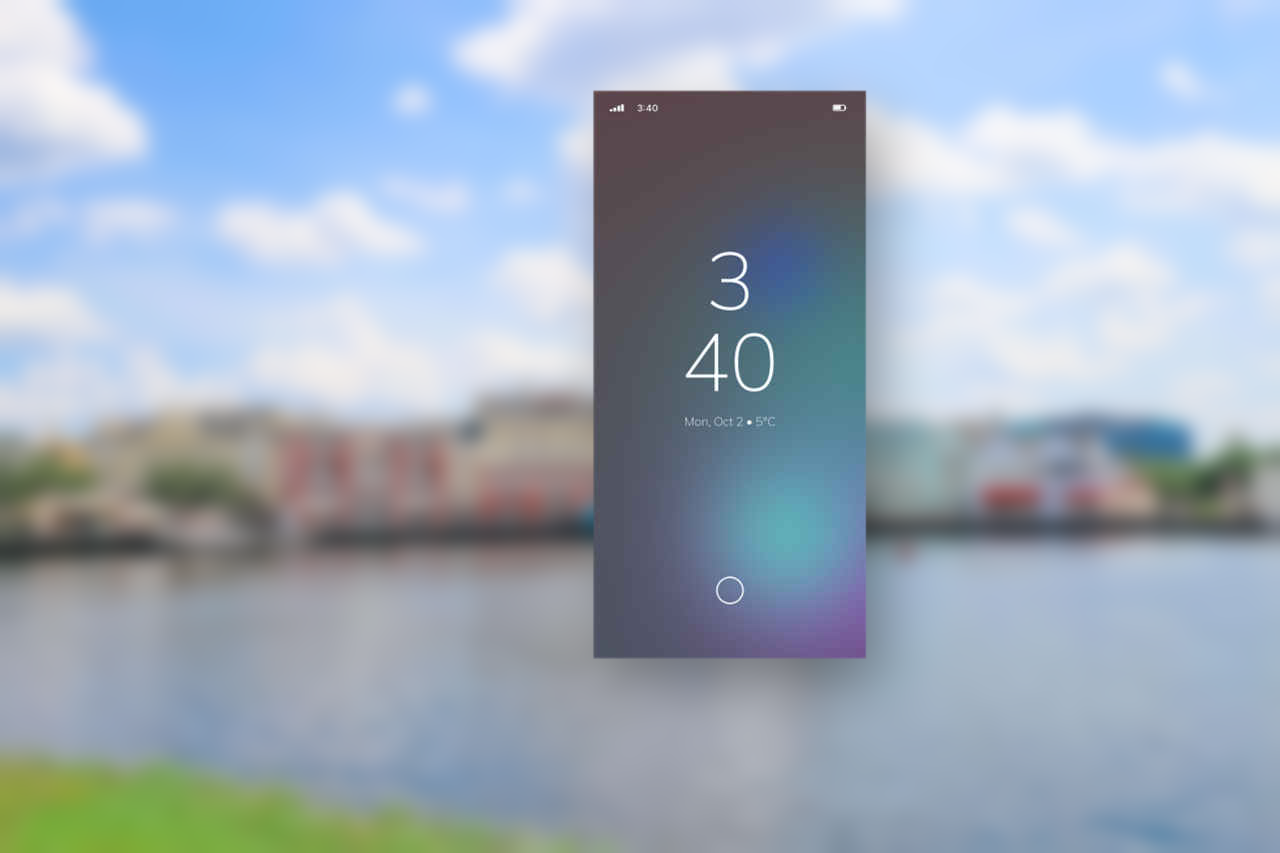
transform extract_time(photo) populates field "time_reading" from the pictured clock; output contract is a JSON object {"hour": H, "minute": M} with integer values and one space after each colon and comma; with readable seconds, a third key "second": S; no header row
{"hour": 3, "minute": 40}
